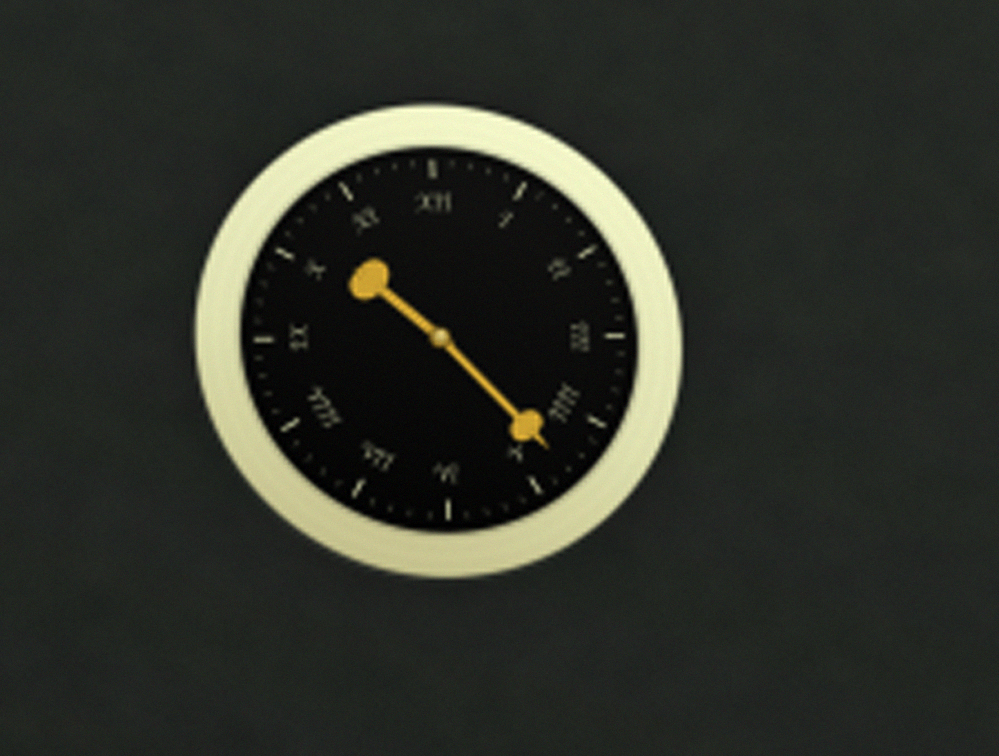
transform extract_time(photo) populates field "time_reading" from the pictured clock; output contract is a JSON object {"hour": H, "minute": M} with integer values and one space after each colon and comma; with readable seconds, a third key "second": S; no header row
{"hour": 10, "minute": 23}
